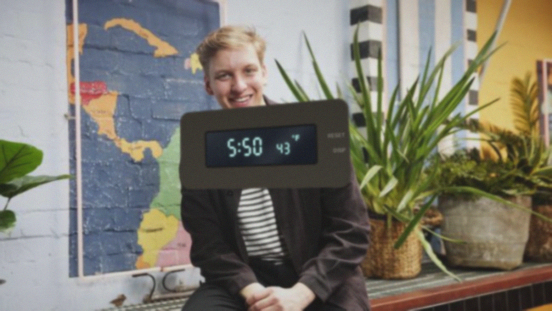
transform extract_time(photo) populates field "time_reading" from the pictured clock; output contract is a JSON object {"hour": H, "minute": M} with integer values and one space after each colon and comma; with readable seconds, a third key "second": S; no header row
{"hour": 5, "minute": 50}
